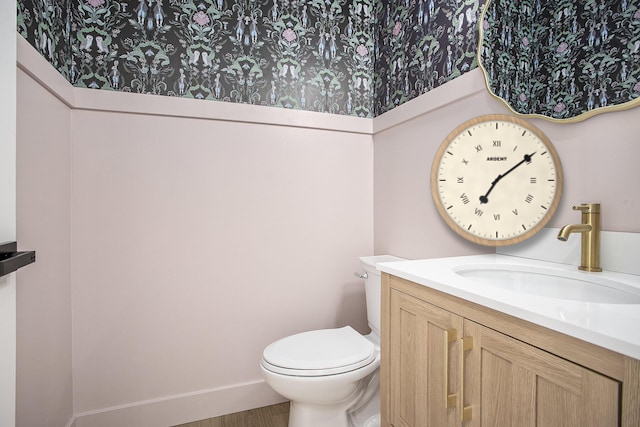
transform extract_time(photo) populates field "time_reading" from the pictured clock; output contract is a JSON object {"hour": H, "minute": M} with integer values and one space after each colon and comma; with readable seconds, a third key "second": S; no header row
{"hour": 7, "minute": 9}
